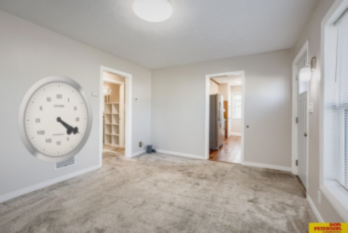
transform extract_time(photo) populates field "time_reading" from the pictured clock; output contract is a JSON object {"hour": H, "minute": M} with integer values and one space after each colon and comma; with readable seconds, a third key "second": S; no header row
{"hour": 4, "minute": 20}
